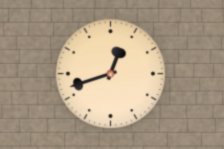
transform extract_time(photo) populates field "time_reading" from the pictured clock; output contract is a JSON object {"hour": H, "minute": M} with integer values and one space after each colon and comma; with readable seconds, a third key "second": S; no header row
{"hour": 12, "minute": 42}
